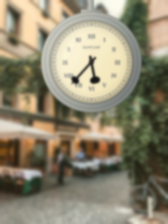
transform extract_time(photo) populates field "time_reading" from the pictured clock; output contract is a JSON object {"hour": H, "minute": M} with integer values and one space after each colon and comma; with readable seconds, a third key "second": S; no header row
{"hour": 5, "minute": 37}
